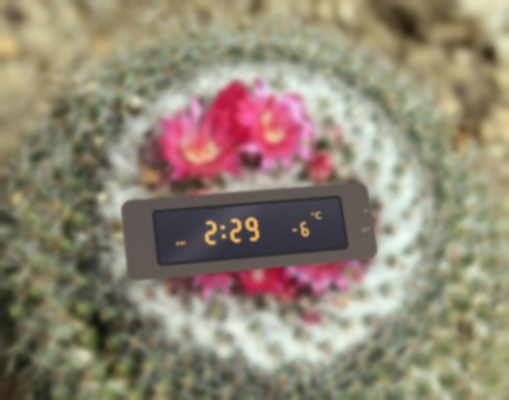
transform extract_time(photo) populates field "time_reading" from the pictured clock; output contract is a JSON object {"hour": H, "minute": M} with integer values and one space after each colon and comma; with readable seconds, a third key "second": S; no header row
{"hour": 2, "minute": 29}
